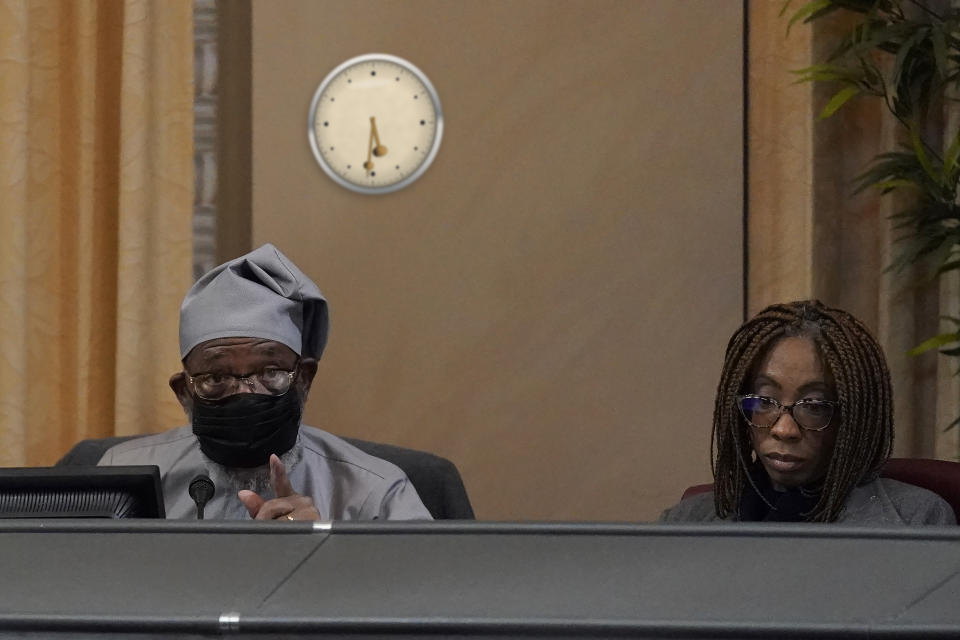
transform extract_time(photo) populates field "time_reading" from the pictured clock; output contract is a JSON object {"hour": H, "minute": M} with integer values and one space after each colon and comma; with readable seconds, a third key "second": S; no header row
{"hour": 5, "minute": 31}
